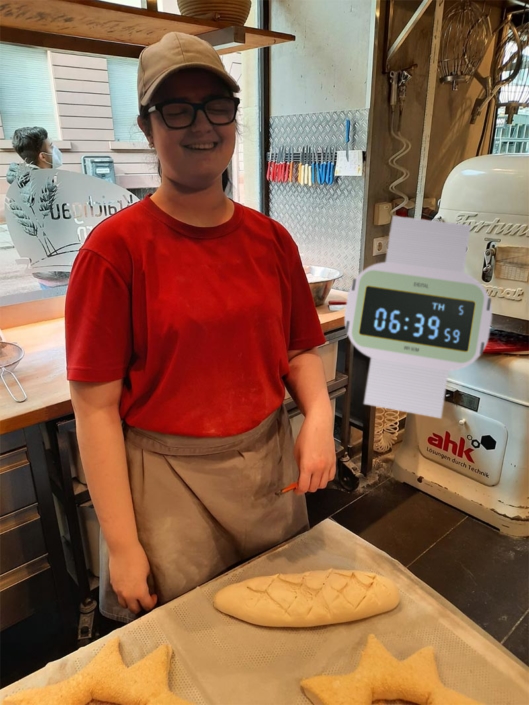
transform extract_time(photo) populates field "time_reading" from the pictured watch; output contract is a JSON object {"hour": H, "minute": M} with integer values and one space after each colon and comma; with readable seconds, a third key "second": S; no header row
{"hour": 6, "minute": 39, "second": 59}
